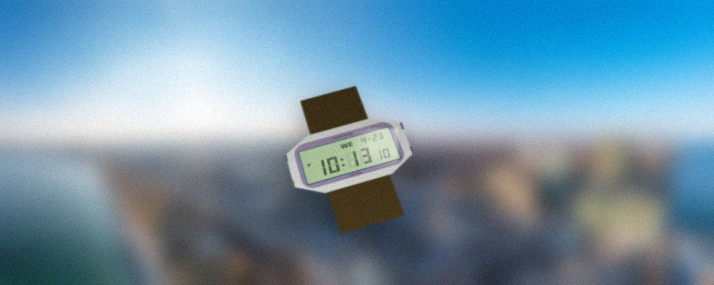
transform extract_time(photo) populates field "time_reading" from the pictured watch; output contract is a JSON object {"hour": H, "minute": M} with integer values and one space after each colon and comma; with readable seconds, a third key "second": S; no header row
{"hour": 10, "minute": 13, "second": 10}
